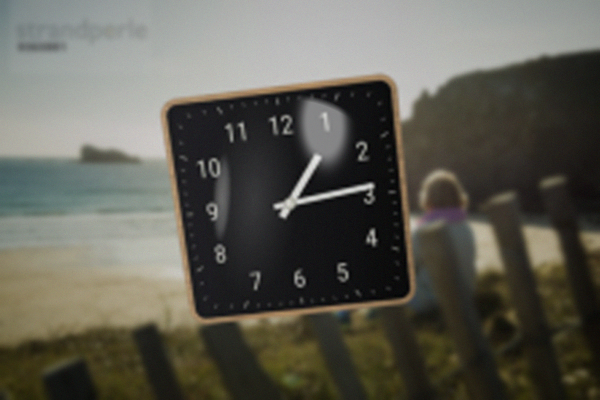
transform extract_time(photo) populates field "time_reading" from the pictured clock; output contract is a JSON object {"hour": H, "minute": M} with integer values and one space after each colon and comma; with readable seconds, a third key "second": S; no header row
{"hour": 1, "minute": 14}
